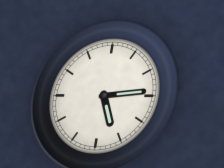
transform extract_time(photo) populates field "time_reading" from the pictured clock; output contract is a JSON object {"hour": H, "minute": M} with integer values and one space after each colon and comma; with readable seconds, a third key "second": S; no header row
{"hour": 5, "minute": 14}
